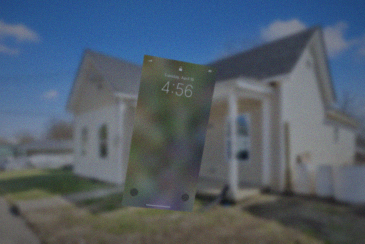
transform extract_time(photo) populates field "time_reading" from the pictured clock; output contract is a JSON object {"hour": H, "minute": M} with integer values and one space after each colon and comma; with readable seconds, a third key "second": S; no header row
{"hour": 4, "minute": 56}
